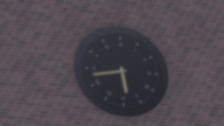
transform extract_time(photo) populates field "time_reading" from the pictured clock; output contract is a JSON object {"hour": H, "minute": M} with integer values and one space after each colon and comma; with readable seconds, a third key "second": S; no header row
{"hour": 5, "minute": 43}
